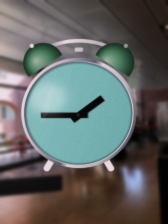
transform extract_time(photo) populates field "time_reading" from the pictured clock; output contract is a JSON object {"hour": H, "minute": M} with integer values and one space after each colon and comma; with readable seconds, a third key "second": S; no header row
{"hour": 1, "minute": 45}
